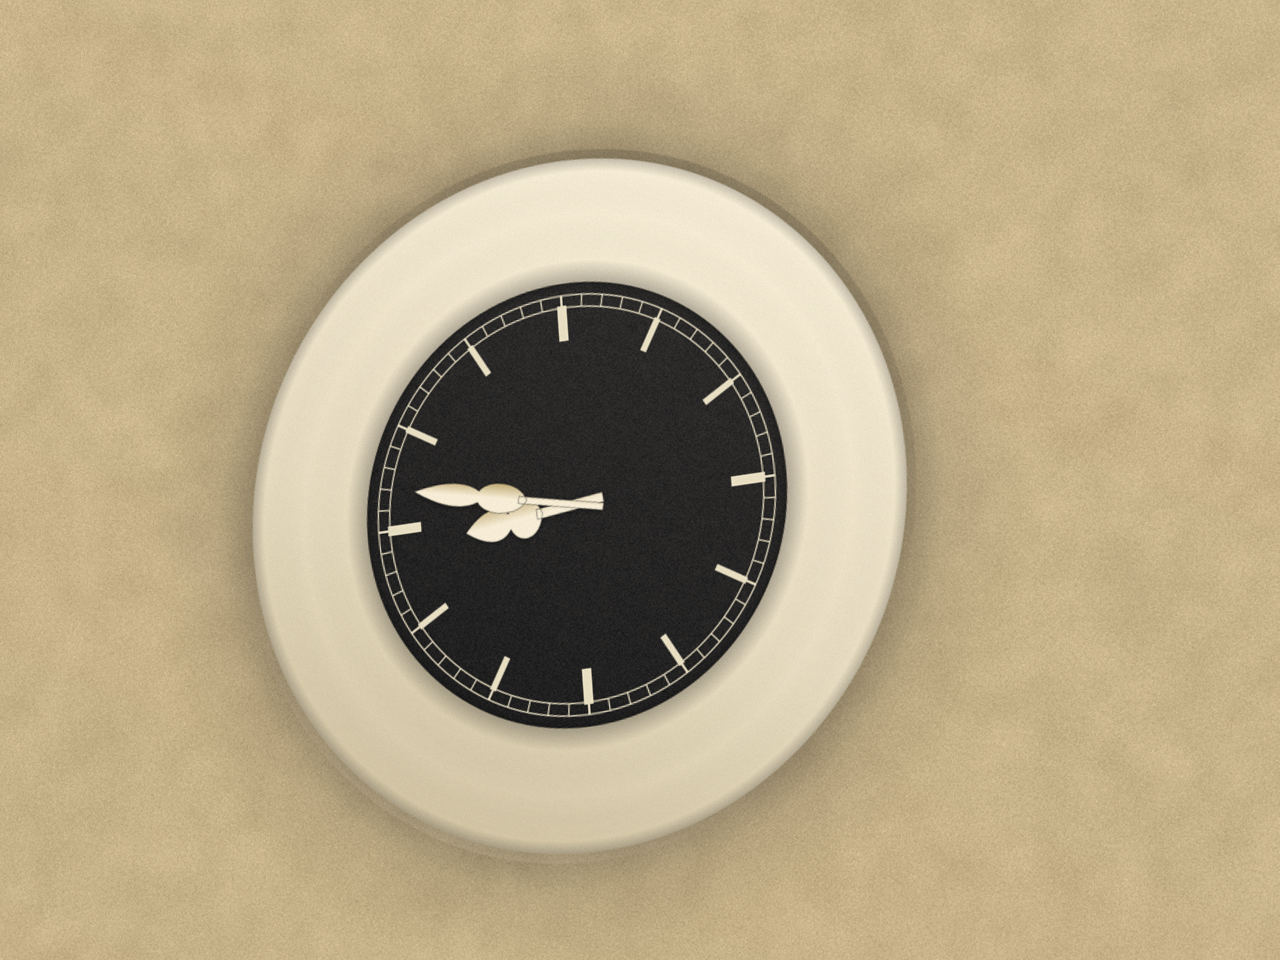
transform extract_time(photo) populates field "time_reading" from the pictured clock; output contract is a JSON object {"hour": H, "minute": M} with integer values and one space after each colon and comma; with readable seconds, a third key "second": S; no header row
{"hour": 8, "minute": 47}
